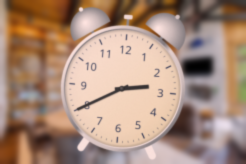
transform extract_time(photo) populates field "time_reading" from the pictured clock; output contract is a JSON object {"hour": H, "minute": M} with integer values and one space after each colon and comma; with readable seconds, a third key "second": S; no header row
{"hour": 2, "minute": 40}
